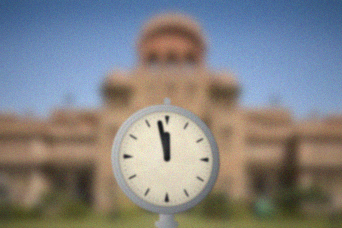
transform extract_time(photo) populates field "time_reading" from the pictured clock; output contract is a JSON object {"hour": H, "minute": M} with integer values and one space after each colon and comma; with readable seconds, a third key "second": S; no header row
{"hour": 11, "minute": 58}
